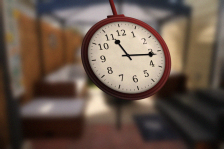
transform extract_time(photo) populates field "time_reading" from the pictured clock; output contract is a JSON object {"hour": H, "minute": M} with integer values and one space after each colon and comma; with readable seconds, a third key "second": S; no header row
{"hour": 11, "minute": 16}
